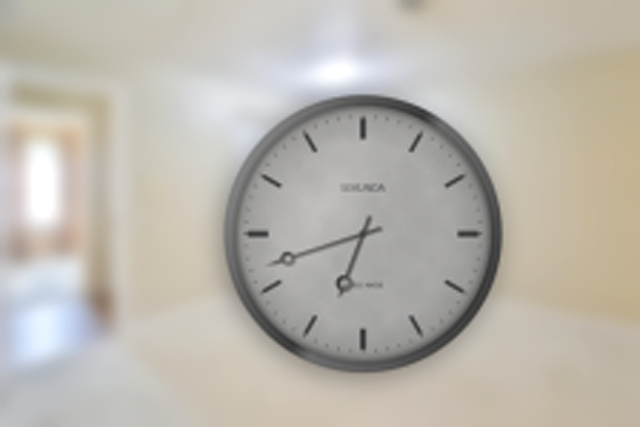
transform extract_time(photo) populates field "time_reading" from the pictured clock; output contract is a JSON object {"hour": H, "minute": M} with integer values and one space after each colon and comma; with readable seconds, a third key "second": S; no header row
{"hour": 6, "minute": 42}
